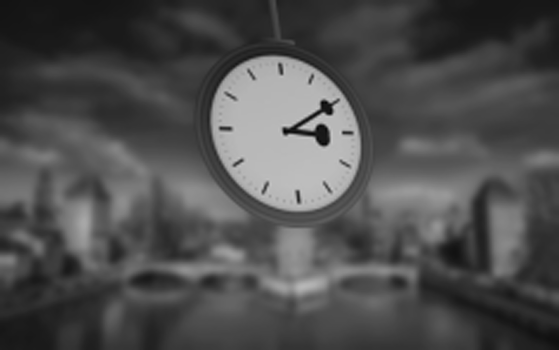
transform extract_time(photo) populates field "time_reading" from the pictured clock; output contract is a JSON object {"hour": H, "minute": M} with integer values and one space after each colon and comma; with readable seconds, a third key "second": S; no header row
{"hour": 3, "minute": 10}
